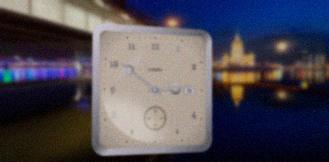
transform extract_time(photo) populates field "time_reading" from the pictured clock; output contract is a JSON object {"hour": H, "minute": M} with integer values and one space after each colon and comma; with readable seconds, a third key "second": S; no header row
{"hour": 2, "minute": 51}
